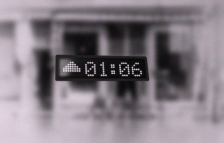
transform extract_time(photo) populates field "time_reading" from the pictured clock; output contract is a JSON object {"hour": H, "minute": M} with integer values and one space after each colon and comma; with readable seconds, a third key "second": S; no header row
{"hour": 1, "minute": 6}
